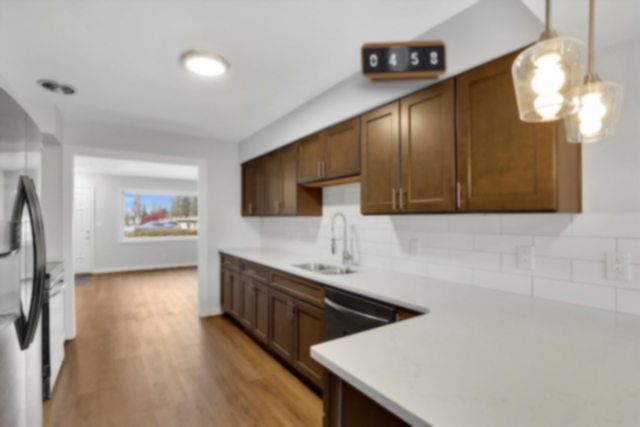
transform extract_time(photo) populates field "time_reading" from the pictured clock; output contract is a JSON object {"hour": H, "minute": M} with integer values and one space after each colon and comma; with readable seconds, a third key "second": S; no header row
{"hour": 4, "minute": 58}
